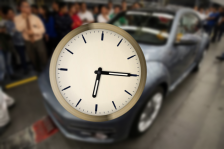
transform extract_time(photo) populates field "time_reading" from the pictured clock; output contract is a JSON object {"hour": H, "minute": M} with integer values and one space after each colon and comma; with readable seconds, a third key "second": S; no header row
{"hour": 6, "minute": 15}
